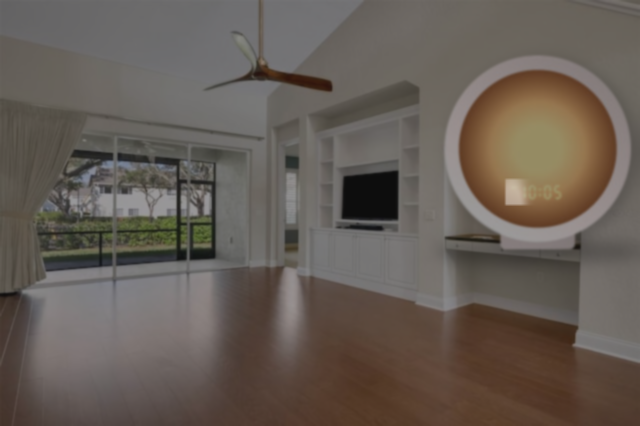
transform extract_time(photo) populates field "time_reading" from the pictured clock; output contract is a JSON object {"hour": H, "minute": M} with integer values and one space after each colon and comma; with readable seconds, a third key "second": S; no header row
{"hour": 10, "minute": 5}
